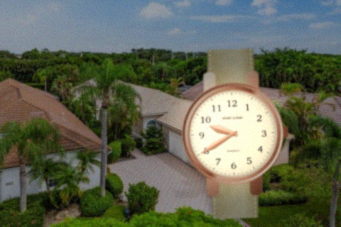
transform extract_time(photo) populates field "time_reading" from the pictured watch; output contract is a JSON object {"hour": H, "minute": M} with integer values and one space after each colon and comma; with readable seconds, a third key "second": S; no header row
{"hour": 9, "minute": 40}
